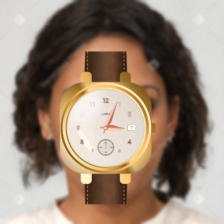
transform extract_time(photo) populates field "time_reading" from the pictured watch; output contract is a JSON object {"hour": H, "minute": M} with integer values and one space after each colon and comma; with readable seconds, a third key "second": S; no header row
{"hour": 3, "minute": 4}
